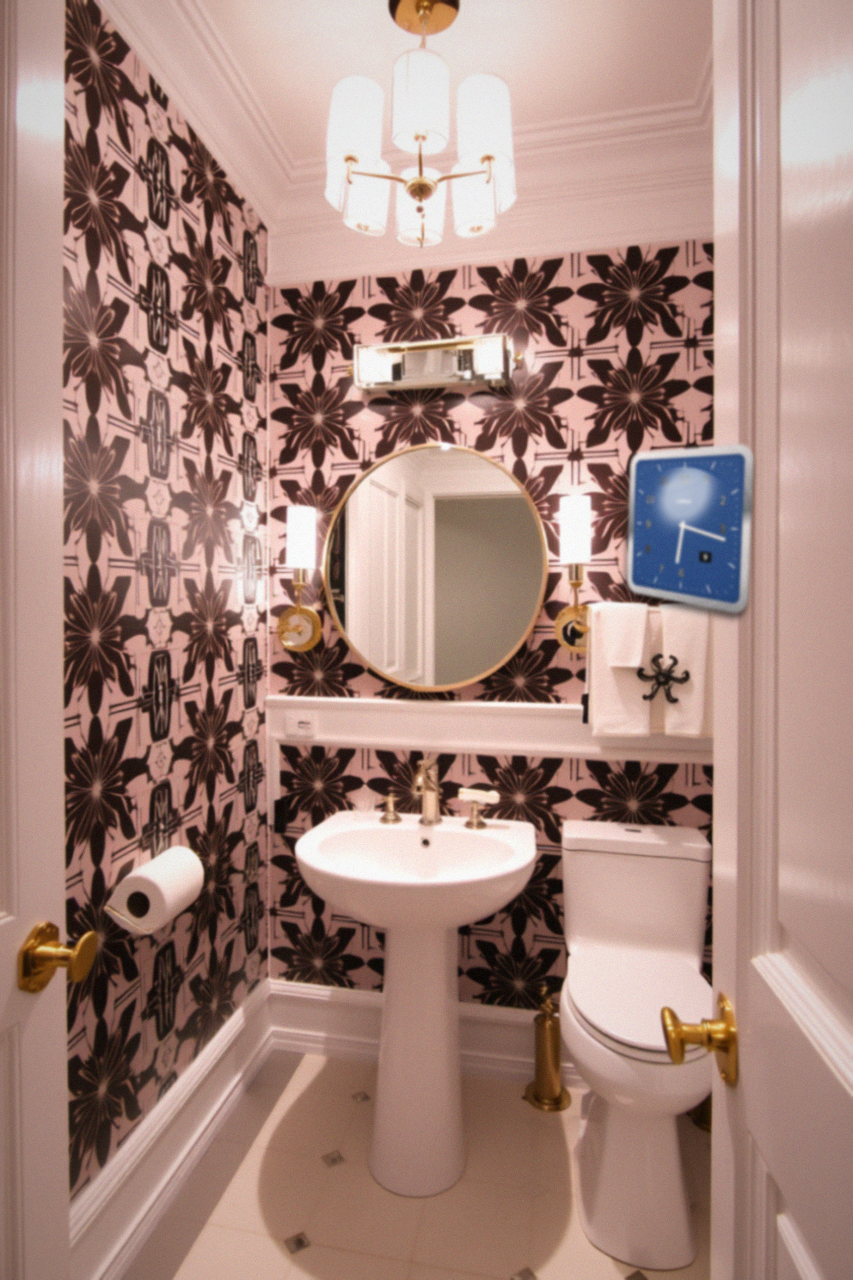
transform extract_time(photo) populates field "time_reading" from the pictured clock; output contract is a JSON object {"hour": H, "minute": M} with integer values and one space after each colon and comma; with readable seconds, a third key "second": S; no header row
{"hour": 6, "minute": 17}
